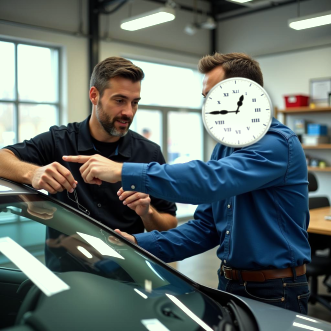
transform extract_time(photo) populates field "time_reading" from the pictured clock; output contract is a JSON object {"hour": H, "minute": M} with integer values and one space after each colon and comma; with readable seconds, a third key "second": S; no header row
{"hour": 12, "minute": 45}
